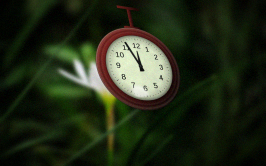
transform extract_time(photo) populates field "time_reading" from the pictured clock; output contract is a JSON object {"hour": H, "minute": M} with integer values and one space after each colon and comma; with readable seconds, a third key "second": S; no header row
{"hour": 11, "minute": 56}
